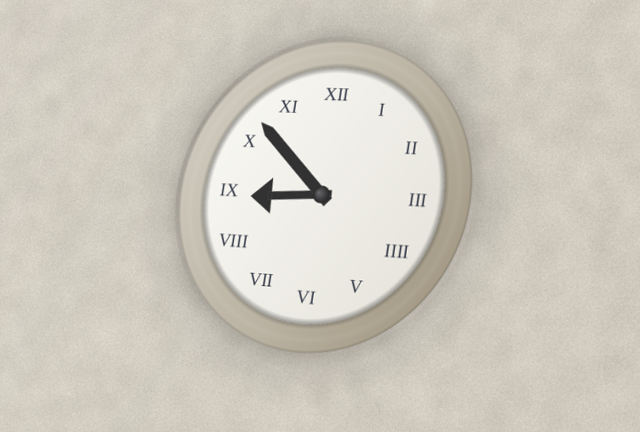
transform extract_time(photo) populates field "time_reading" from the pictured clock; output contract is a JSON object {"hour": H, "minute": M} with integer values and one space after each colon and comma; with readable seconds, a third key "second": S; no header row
{"hour": 8, "minute": 52}
